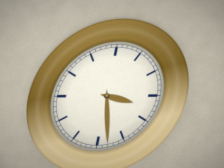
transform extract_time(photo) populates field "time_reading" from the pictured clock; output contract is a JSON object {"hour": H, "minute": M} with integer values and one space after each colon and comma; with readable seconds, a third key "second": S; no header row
{"hour": 3, "minute": 28}
